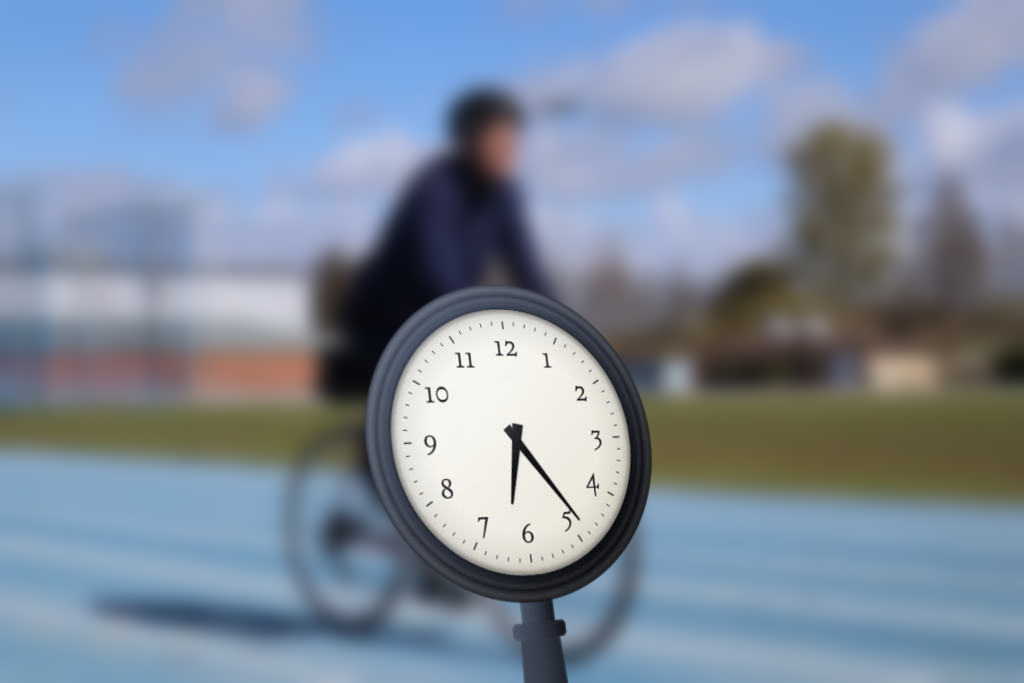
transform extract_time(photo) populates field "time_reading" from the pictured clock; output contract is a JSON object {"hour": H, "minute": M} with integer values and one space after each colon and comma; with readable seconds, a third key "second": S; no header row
{"hour": 6, "minute": 24}
